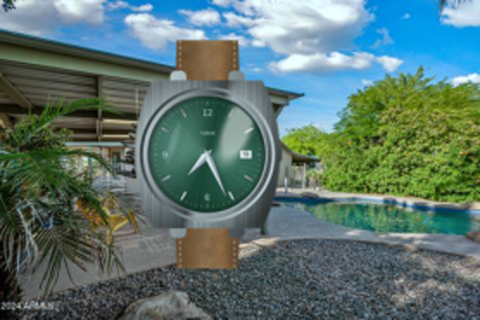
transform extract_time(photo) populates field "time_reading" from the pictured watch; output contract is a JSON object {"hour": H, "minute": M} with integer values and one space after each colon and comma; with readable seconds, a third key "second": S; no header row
{"hour": 7, "minute": 26}
